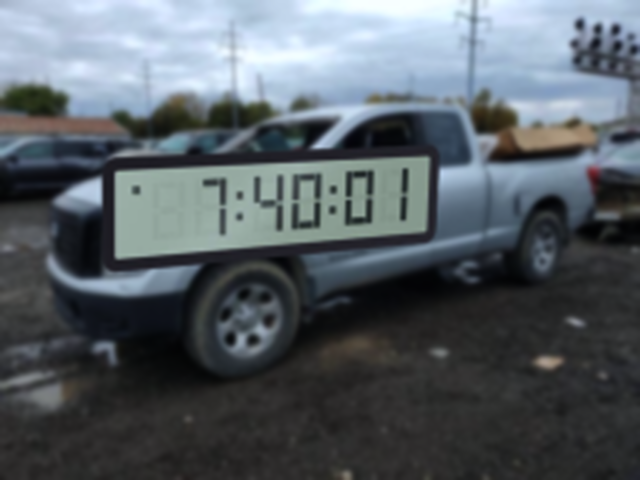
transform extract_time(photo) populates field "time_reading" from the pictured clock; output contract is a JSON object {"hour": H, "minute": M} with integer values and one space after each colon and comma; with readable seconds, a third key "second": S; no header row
{"hour": 7, "minute": 40, "second": 1}
